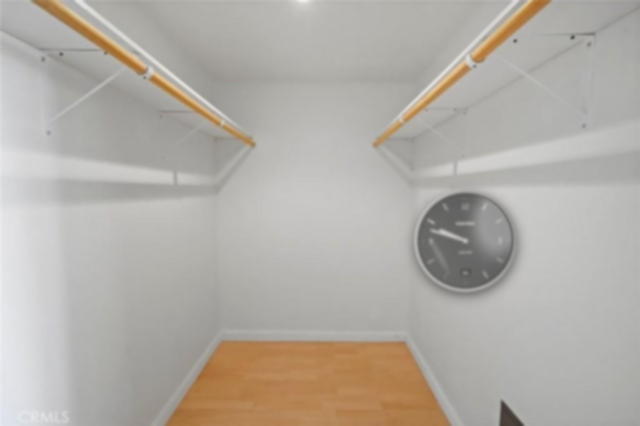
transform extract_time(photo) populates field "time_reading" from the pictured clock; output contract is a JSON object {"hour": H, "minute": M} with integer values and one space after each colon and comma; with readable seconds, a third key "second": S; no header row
{"hour": 9, "minute": 48}
